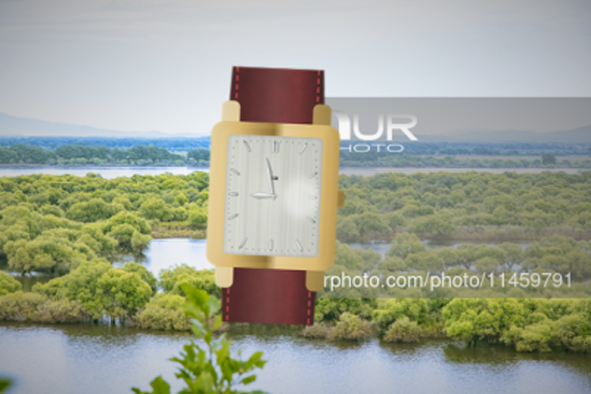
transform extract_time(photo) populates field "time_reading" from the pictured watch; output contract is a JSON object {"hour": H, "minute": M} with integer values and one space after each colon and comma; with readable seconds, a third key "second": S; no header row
{"hour": 8, "minute": 58}
